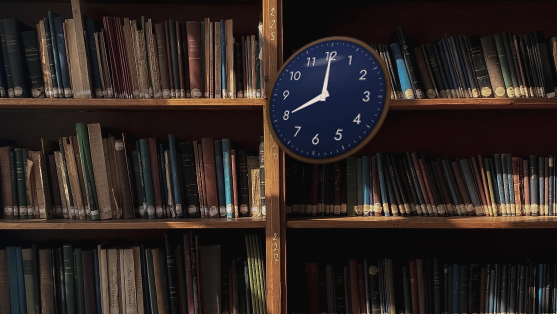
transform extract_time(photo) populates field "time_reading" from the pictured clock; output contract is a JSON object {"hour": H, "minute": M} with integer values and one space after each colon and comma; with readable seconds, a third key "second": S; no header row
{"hour": 8, "minute": 0}
